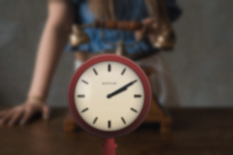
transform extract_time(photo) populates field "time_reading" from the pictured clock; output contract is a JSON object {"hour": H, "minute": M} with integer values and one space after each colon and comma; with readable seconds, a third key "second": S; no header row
{"hour": 2, "minute": 10}
